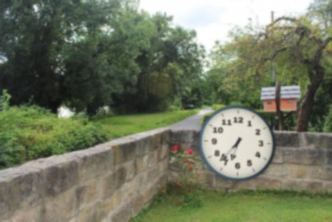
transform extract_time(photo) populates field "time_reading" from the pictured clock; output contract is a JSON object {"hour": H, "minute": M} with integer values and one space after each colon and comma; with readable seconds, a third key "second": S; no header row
{"hour": 6, "minute": 37}
